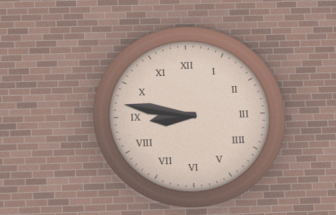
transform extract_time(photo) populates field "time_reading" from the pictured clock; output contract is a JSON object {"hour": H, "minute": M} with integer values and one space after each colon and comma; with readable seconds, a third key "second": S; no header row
{"hour": 8, "minute": 47}
